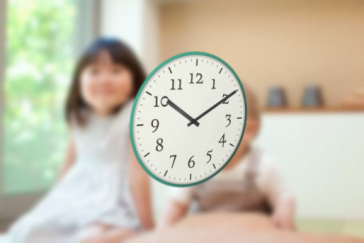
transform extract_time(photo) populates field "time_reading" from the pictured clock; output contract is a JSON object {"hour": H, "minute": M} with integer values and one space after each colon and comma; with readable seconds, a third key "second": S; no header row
{"hour": 10, "minute": 10}
